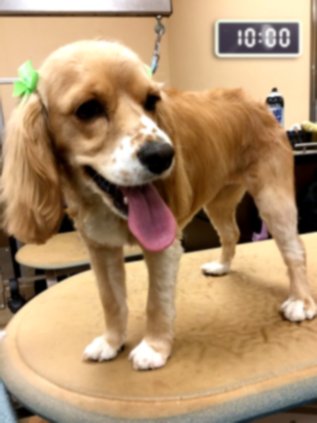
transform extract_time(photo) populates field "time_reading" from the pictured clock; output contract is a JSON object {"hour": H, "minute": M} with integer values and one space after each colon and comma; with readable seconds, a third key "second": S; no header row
{"hour": 10, "minute": 0}
